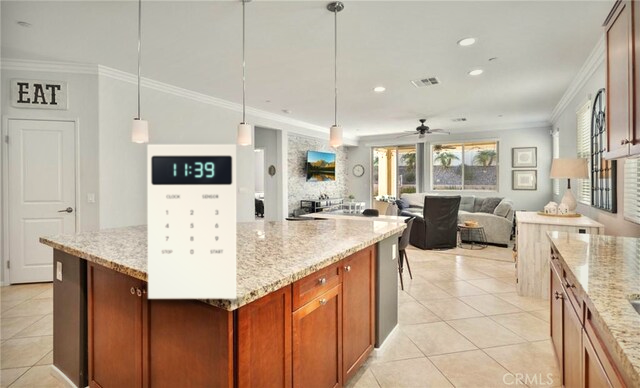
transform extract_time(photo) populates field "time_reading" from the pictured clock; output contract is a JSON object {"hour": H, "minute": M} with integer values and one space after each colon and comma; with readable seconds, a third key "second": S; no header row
{"hour": 11, "minute": 39}
